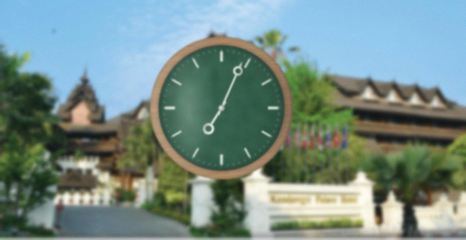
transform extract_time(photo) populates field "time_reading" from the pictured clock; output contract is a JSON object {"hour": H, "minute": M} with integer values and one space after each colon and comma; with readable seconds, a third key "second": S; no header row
{"hour": 7, "minute": 4}
